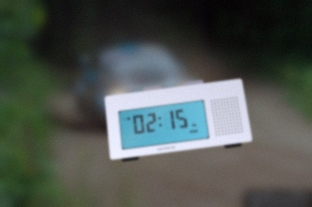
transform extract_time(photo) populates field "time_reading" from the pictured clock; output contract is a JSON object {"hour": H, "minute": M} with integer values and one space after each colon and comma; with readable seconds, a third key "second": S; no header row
{"hour": 2, "minute": 15}
